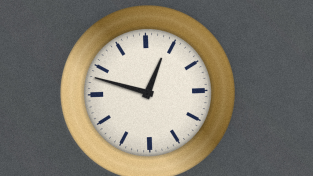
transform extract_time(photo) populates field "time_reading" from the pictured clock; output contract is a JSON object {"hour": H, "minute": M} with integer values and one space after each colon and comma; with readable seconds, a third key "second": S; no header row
{"hour": 12, "minute": 48}
